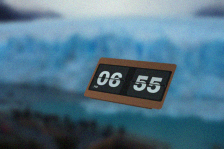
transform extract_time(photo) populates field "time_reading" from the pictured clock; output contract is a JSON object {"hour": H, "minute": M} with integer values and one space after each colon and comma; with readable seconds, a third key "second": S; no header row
{"hour": 6, "minute": 55}
